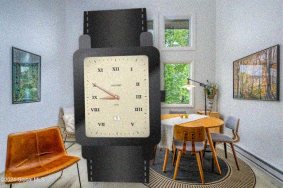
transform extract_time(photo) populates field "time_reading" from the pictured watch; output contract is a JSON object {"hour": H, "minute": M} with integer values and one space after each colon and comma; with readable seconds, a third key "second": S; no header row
{"hour": 8, "minute": 50}
